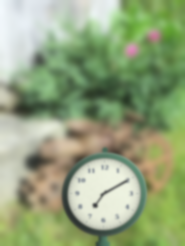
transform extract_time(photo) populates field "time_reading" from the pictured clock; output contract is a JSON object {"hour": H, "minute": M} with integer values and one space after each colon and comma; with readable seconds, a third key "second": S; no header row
{"hour": 7, "minute": 10}
